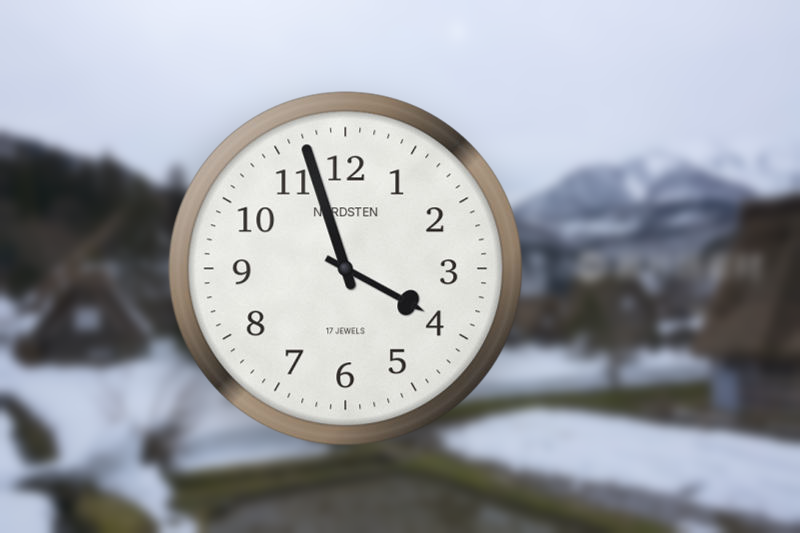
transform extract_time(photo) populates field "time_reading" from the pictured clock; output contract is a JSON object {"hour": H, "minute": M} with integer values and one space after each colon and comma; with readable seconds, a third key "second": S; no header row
{"hour": 3, "minute": 57}
